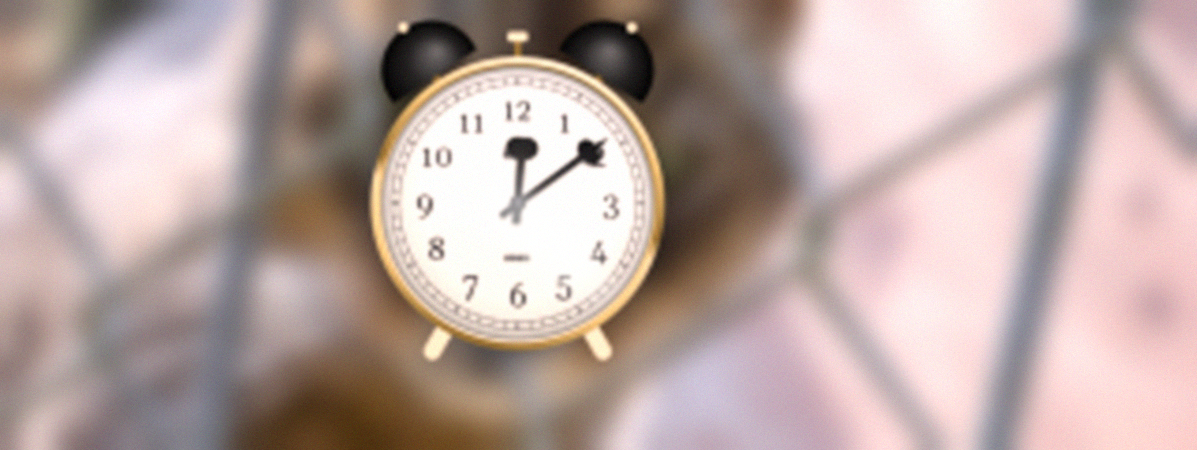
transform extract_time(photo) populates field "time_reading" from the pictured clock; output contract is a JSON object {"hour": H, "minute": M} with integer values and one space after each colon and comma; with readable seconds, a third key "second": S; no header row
{"hour": 12, "minute": 9}
